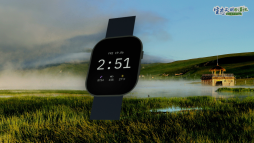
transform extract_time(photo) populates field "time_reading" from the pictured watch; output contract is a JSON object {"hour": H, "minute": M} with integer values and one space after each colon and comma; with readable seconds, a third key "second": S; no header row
{"hour": 2, "minute": 51}
